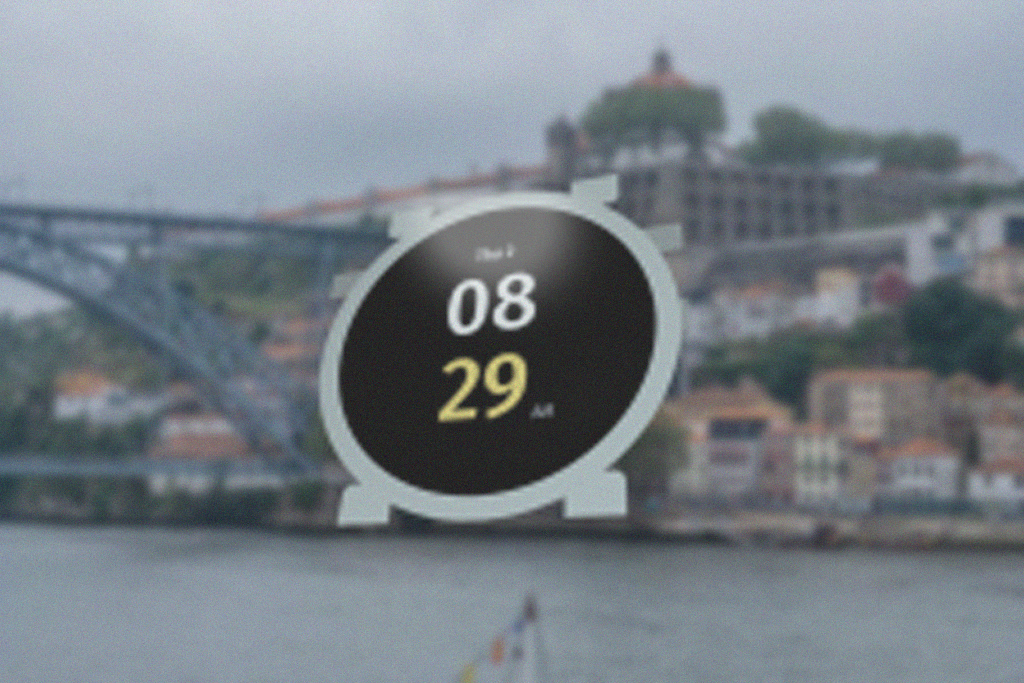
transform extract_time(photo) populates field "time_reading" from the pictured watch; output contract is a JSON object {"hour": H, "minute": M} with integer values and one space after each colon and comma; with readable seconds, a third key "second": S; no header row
{"hour": 8, "minute": 29}
